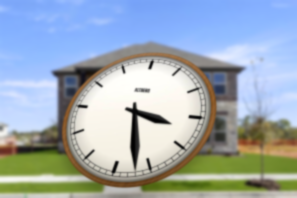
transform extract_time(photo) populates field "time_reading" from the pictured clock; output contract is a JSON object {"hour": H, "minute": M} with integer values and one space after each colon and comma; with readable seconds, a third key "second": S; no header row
{"hour": 3, "minute": 27}
